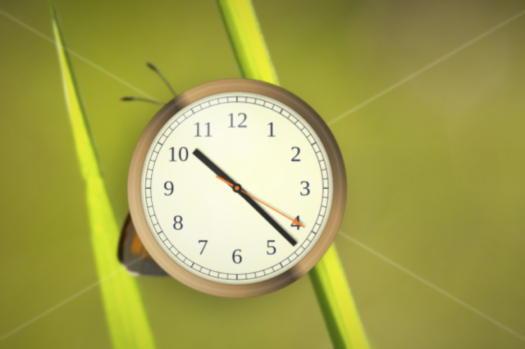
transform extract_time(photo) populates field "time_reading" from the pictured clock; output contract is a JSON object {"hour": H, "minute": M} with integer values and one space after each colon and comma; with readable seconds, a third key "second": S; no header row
{"hour": 10, "minute": 22, "second": 20}
